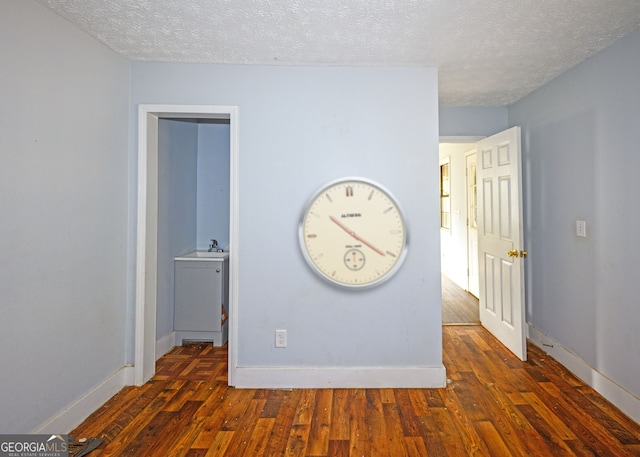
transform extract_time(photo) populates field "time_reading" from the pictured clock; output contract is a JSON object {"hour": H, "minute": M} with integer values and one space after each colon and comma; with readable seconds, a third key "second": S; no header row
{"hour": 10, "minute": 21}
